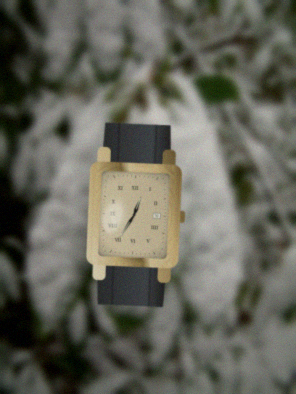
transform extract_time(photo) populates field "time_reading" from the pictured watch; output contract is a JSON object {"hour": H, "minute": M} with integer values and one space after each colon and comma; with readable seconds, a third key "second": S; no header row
{"hour": 12, "minute": 35}
